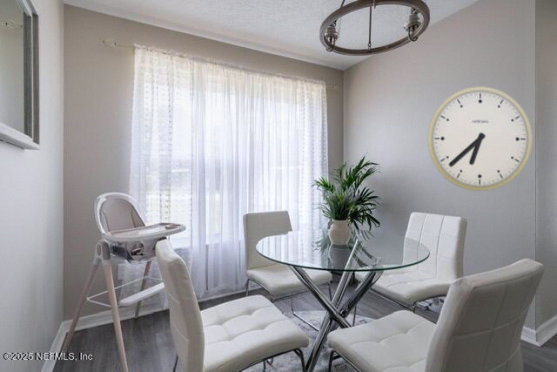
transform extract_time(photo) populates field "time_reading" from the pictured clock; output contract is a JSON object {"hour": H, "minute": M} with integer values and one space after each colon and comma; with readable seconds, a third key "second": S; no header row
{"hour": 6, "minute": 38}
